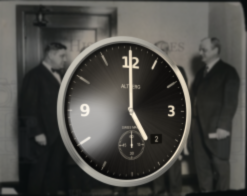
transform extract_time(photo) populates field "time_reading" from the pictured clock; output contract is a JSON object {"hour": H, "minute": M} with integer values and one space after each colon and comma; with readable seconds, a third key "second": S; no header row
{"hour": 5, "minute": 0}
